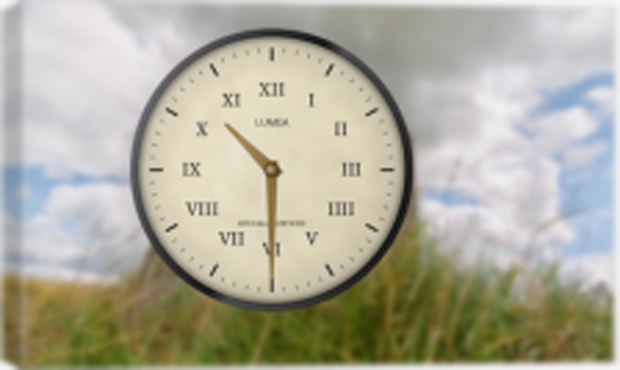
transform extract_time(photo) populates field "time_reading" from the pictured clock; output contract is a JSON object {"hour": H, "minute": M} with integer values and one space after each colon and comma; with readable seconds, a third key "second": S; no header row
{"hour": 10, "minute": 30}
